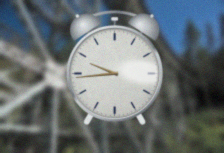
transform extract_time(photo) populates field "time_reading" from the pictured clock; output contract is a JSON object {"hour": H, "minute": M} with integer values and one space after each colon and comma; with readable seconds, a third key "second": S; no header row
{"hour": 9, "minute": 44}
